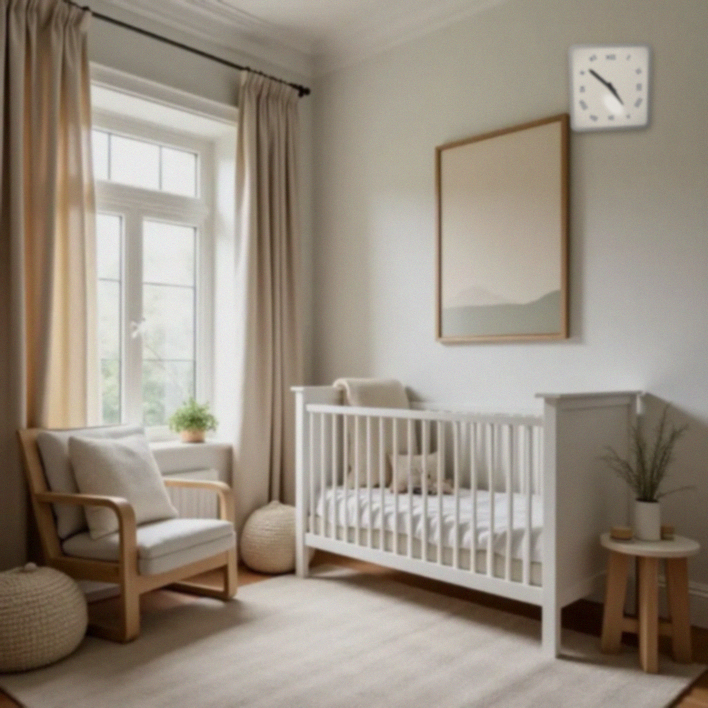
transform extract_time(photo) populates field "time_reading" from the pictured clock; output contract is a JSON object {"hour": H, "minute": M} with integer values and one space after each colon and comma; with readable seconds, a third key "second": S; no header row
{"hour": 4, "minute": 52}
